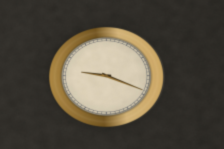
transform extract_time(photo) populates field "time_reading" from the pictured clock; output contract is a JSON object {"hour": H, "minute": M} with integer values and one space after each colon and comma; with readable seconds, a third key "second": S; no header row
{"hour": 9, "minute": 19}
